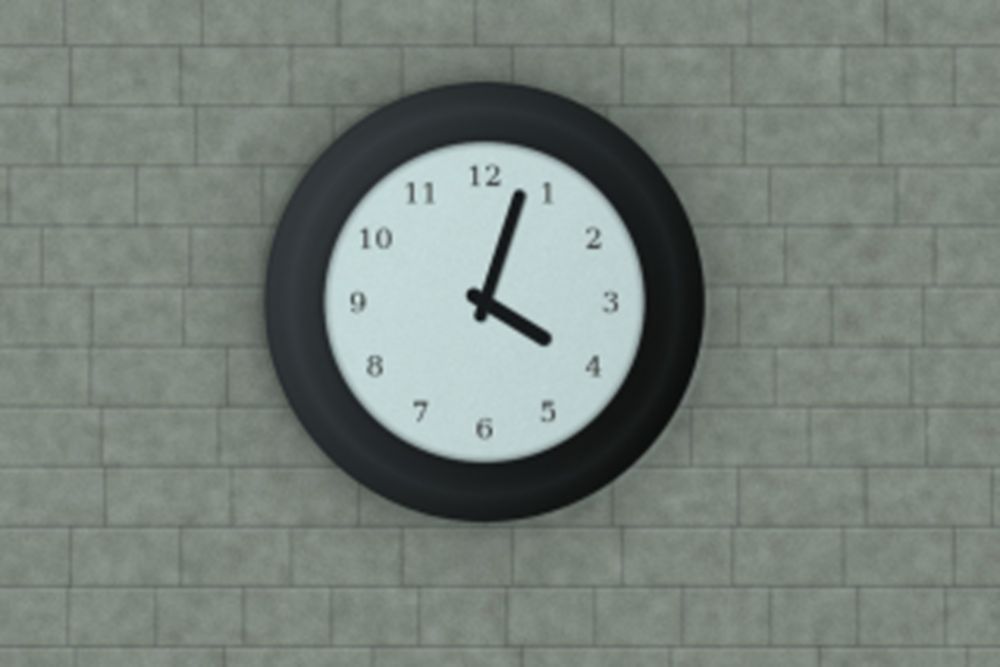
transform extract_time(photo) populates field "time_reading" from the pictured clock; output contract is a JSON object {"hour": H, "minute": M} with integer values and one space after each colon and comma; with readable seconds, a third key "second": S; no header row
{"hour": 4, "minute": 3}
